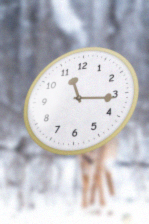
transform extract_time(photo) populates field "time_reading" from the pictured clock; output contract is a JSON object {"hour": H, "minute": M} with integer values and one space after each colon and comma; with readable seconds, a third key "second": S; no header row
{"hour": 11, "minute": 16}
